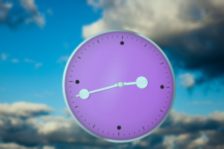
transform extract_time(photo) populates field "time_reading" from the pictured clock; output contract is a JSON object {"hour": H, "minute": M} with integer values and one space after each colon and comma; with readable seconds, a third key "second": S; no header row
{"hour": 2, "minute": 42}
